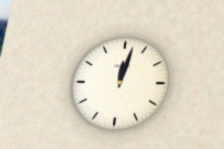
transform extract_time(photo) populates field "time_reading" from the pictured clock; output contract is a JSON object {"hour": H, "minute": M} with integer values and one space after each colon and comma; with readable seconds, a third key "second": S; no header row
{"hour": 12, "minute": 2}
